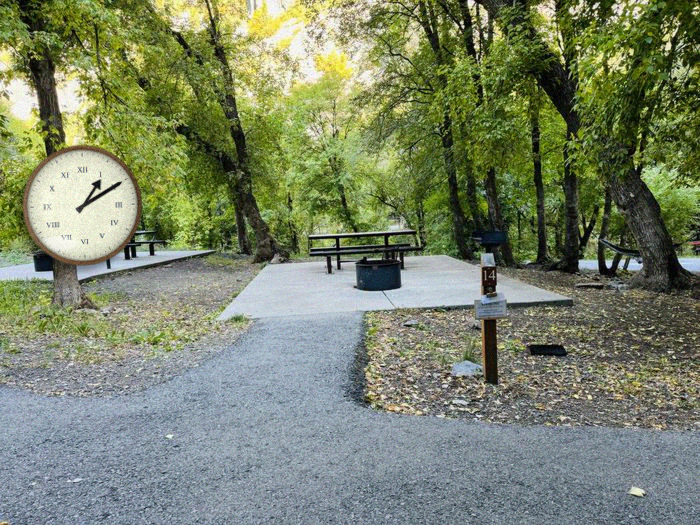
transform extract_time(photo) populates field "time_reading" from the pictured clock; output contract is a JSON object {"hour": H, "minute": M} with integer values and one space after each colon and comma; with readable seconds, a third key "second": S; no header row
{"hour": 1, "minute": 10}
